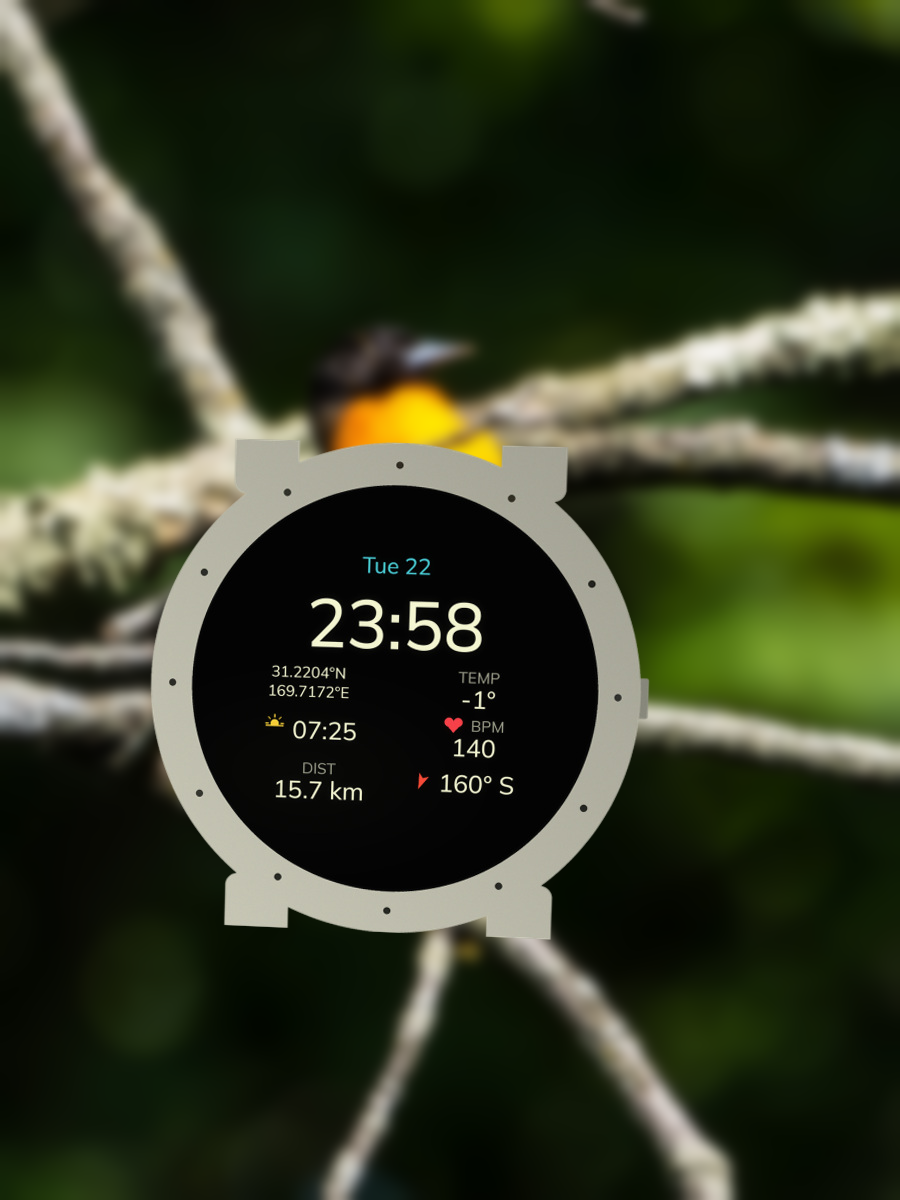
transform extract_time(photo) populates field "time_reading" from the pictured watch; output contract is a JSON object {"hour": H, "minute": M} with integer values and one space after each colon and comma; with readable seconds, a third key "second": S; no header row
{"hour": 23, "minute": 58}
